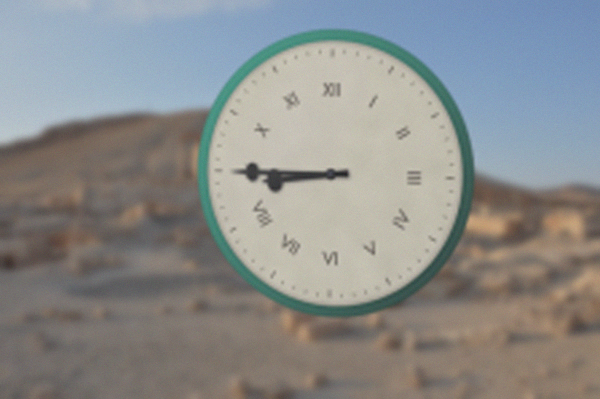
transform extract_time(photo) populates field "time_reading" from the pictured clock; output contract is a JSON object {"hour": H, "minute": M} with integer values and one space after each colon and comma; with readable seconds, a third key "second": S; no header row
{"hour": 8, "minute": 45}
